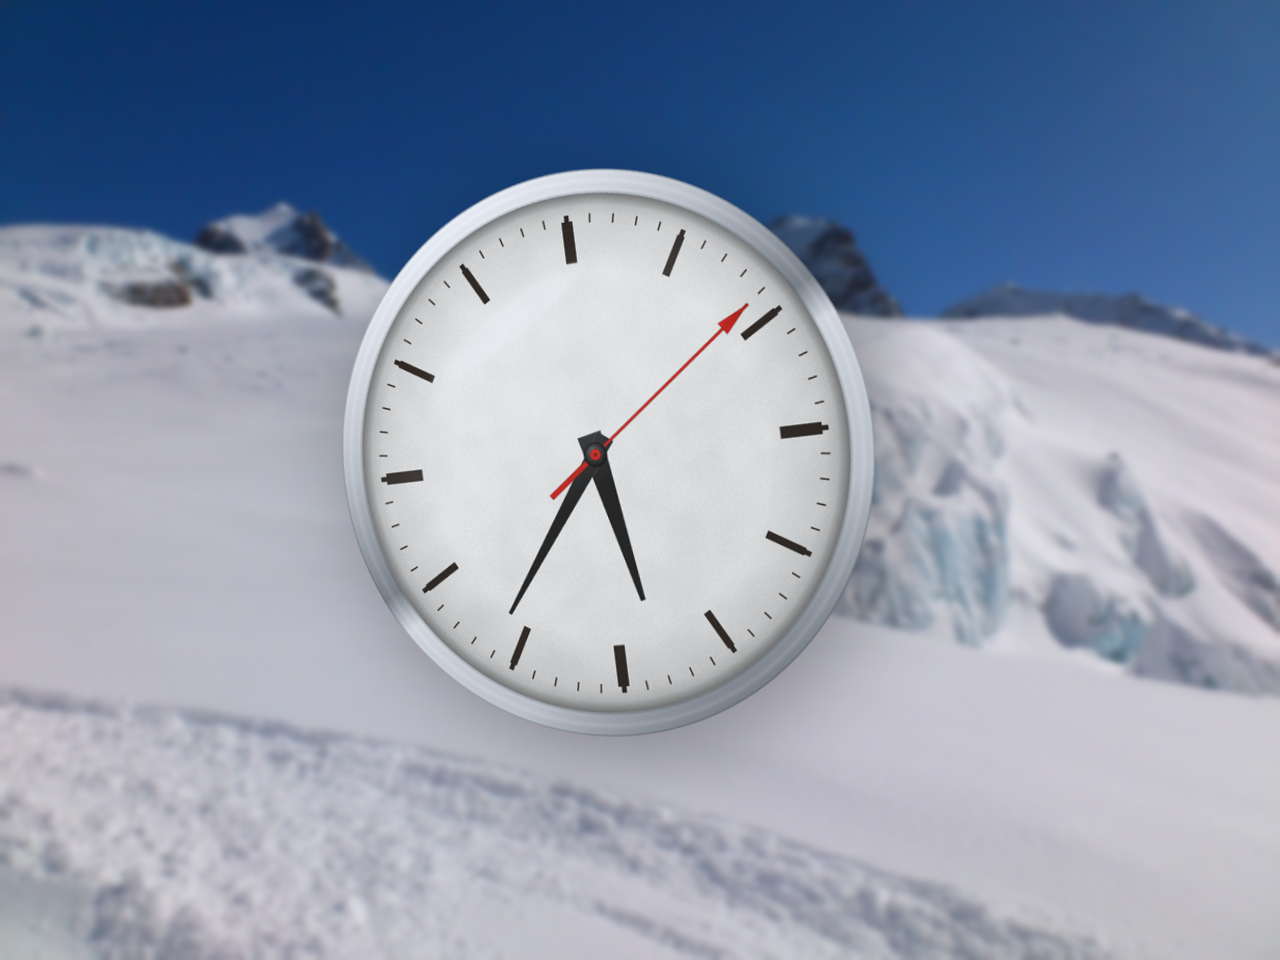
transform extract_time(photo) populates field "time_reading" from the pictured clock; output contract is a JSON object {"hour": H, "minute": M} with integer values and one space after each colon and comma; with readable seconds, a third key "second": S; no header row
{"hour": 5, "minute": 36, "second": 9}
